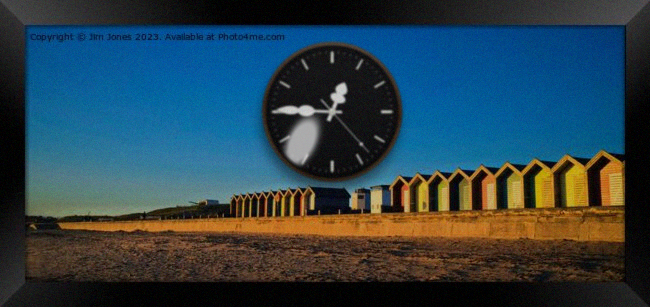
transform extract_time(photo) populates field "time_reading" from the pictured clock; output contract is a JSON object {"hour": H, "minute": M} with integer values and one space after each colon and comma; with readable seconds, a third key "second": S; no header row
{"hour": 12, "minute": 45, "second": 23}
